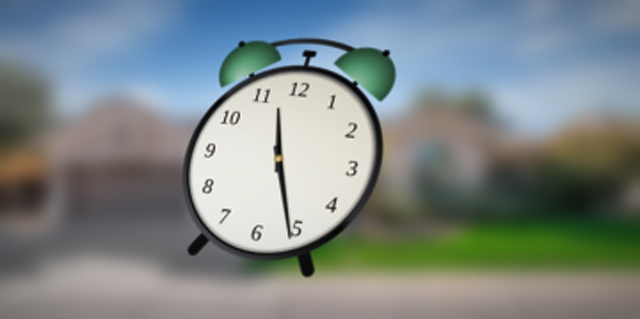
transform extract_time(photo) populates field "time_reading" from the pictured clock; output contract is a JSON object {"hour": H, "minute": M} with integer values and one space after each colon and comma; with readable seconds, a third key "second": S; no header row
{"hour": 11, "minute": 26}
